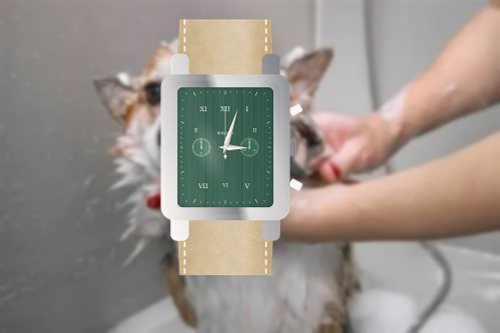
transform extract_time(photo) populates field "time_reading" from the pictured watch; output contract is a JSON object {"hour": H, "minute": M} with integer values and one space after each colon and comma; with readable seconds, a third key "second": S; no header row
{"hour": 3, "minute": 3}
